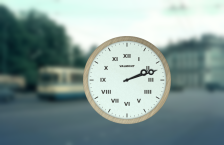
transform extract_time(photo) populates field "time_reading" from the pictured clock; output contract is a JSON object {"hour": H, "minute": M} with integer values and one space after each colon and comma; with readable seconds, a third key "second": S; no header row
{"hour": 2, "minute": 12}
